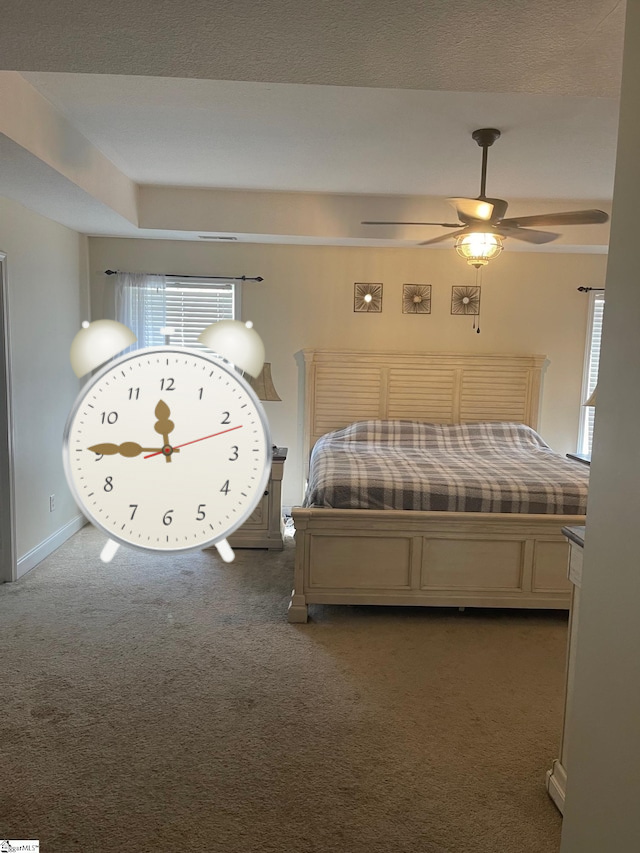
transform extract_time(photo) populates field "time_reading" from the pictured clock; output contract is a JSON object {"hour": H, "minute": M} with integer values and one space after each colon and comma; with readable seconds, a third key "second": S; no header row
{"hour": 11, "minute": 45, "second": 12}
